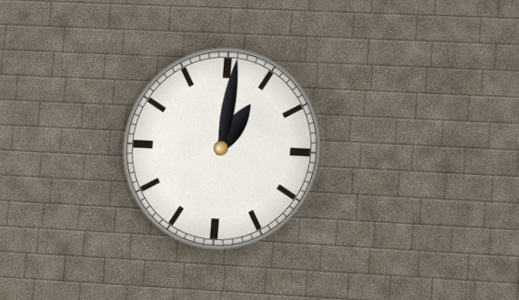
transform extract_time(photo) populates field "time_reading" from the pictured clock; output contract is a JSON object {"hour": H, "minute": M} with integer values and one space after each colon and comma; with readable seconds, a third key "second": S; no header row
{"hour": 1, "minute": 1}
